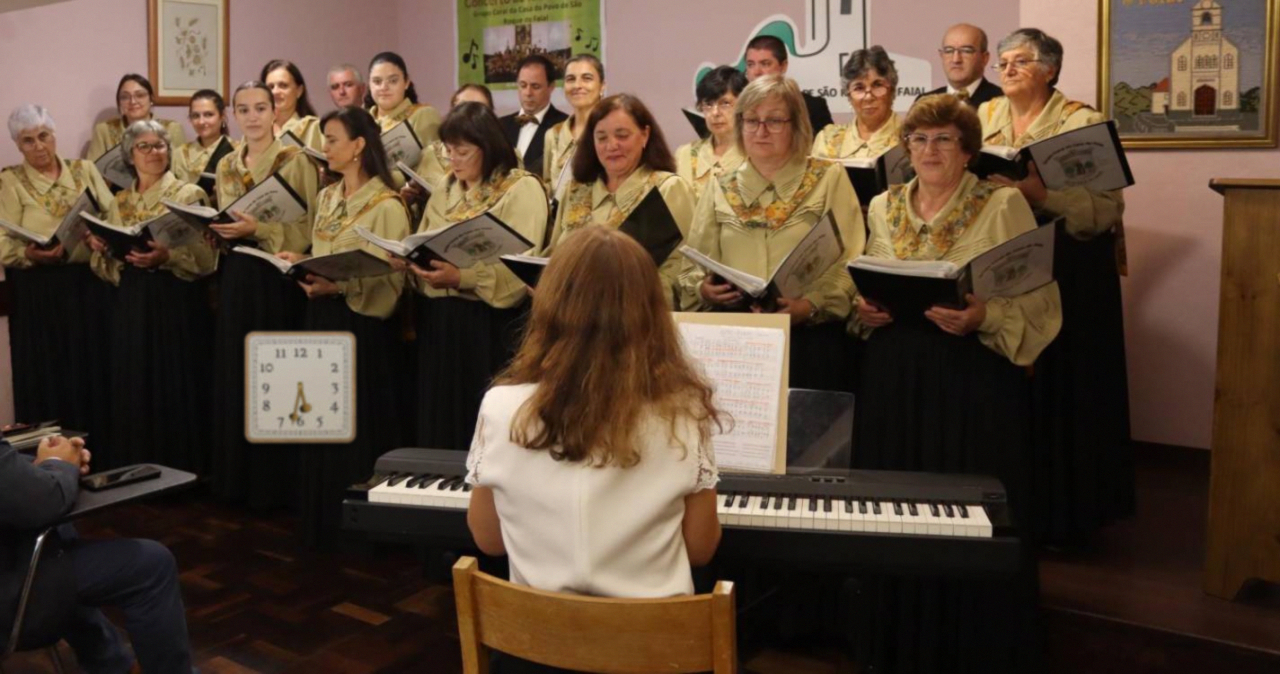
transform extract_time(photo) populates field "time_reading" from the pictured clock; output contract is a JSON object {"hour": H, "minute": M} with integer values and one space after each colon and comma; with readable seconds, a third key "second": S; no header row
{"hour": 5, "minute": 32}
